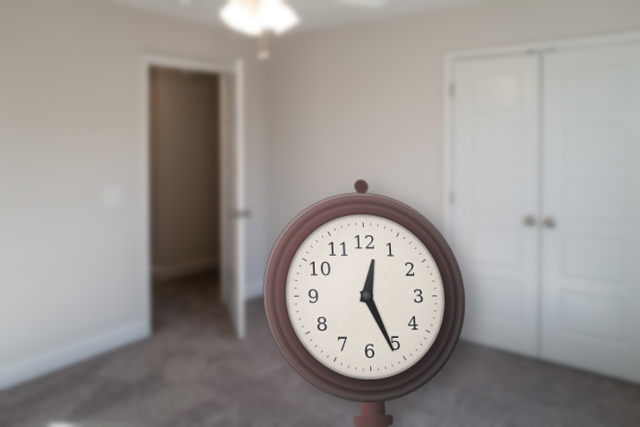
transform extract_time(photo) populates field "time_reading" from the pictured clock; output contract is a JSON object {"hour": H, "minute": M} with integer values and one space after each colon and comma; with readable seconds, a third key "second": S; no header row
{"hour": 12, "minute": 26}
